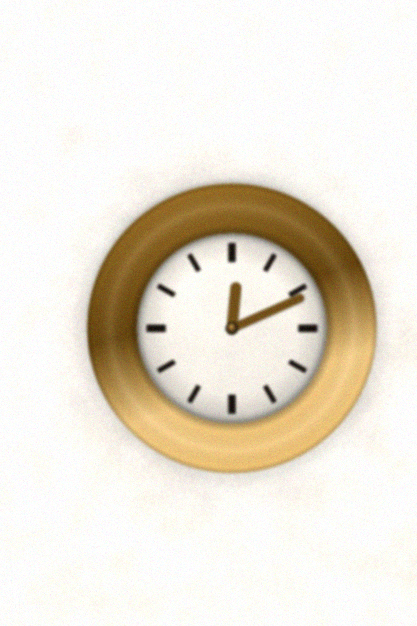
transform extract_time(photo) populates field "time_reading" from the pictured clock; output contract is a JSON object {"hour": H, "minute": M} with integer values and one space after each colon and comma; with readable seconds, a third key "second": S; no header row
{"hour": 12, "minute": 11}
